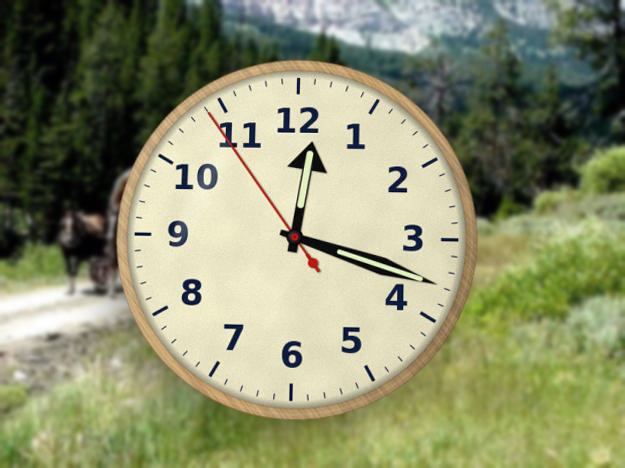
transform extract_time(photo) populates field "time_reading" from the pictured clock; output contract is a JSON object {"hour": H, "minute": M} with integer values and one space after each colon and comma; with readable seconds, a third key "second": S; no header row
{"hour": 12, "minute": 17, "second": 54}
